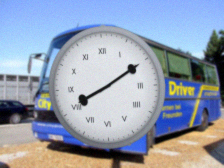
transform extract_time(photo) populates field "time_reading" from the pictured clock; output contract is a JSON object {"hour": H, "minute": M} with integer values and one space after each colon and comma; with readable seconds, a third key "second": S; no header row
{"hour": 8, "minute": 10}
